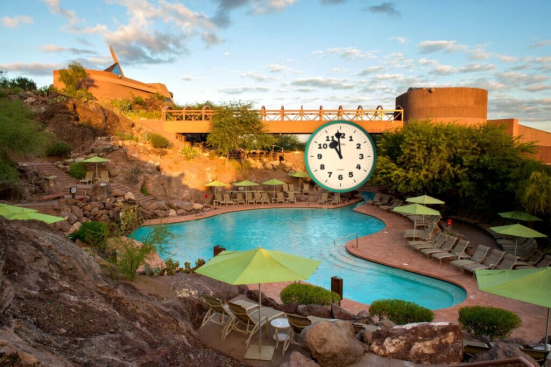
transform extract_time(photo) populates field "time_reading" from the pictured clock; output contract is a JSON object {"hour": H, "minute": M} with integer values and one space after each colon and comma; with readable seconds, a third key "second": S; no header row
{"hour": 10, "minute": 59}
